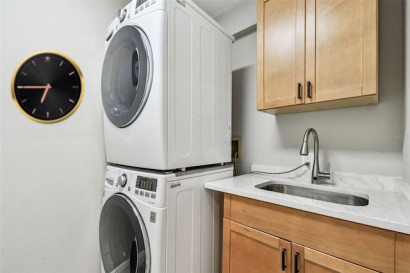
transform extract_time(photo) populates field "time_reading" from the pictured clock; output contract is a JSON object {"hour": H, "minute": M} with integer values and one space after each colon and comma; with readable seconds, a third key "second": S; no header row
{"hour": 6, "minute": 45}
